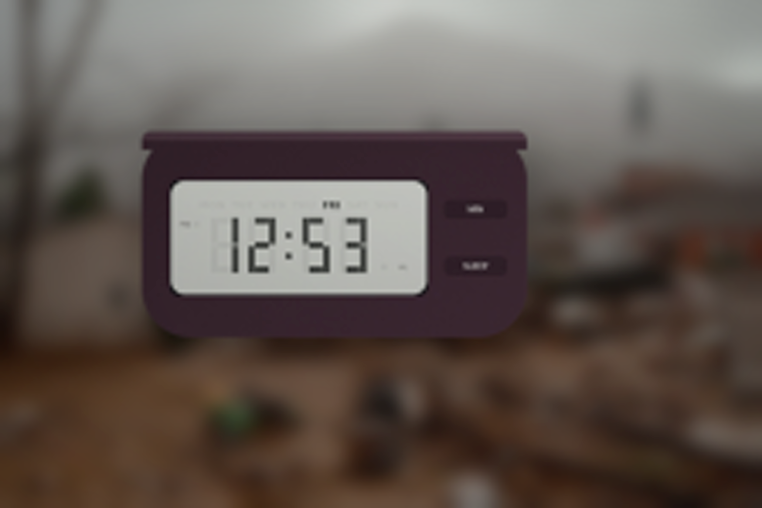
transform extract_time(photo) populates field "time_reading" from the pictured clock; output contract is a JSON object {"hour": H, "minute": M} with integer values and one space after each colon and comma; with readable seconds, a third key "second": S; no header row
{"hour": 12, "minute": 53}
